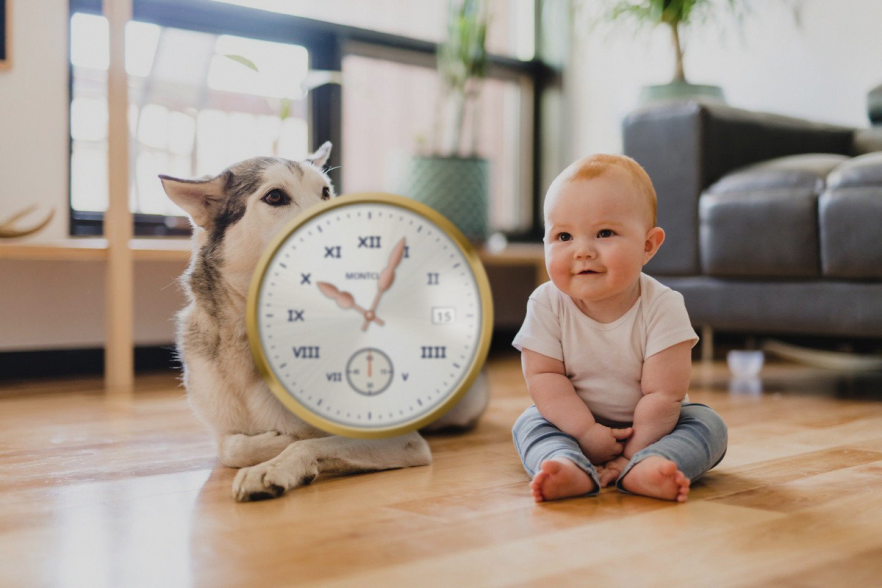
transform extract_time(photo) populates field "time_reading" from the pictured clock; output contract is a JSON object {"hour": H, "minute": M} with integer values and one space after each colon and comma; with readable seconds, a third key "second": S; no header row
{"hour": 10, "minute": 4}
